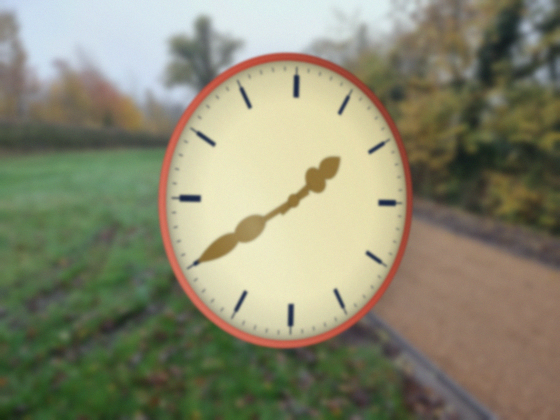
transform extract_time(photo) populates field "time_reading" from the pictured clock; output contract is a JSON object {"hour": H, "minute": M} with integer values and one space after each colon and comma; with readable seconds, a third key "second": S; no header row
{"hour": 1, "minute": 40}
